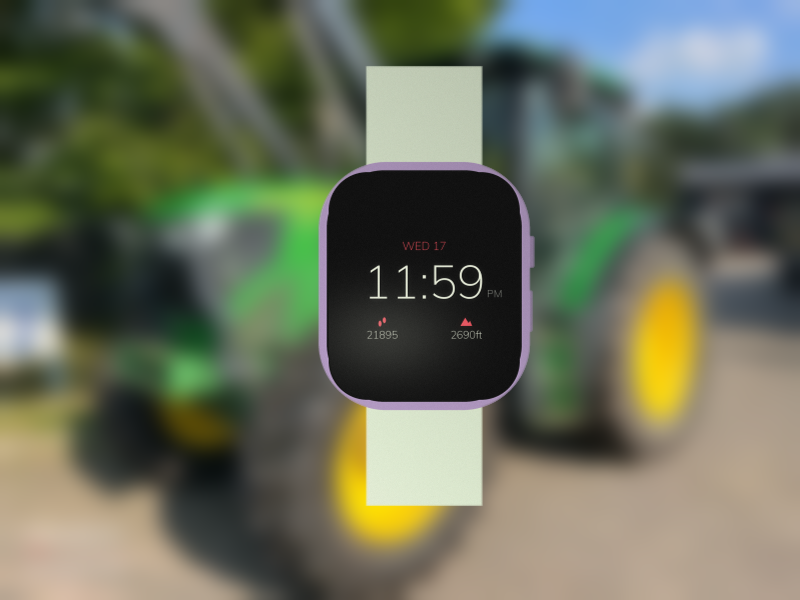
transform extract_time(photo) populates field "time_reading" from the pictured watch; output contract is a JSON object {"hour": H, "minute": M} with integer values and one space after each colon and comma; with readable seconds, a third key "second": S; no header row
{"hour": 11, "minute": 59}
